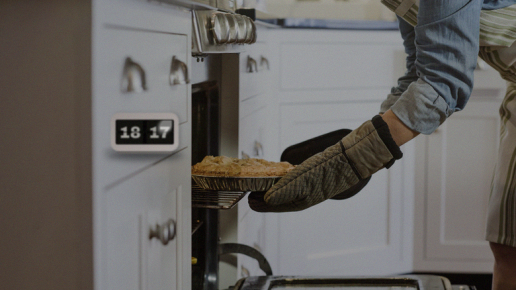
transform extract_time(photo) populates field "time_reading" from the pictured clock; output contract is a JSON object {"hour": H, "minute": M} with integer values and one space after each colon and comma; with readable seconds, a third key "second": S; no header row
{"hour": 18, "minute": 17}
